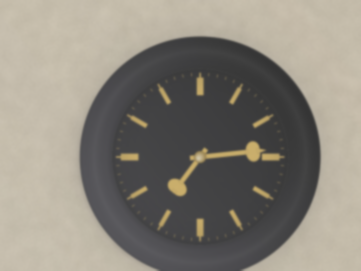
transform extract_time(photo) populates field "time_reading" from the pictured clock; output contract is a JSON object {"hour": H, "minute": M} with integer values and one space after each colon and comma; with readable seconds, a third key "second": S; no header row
{"hour": 7, "minute": 14}
